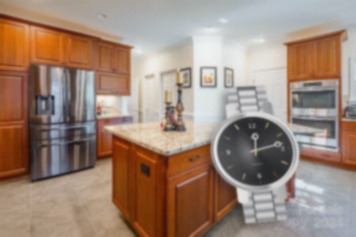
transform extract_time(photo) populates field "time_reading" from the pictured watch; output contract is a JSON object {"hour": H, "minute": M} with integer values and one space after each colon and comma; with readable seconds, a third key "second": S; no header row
{"hour": 12, "minute": 13}
